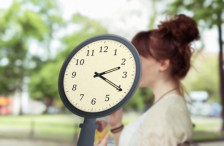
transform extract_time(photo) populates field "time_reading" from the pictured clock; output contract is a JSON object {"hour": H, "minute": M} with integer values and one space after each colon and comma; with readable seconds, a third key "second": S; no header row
{"hour": 2, "minute": 20}
